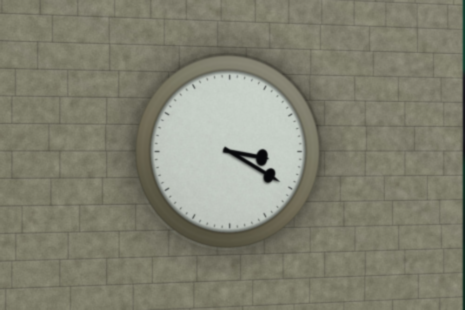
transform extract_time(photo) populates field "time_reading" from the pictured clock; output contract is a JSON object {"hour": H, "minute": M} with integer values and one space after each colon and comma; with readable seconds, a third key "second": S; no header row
{"hour": 3, "minute": 20}
